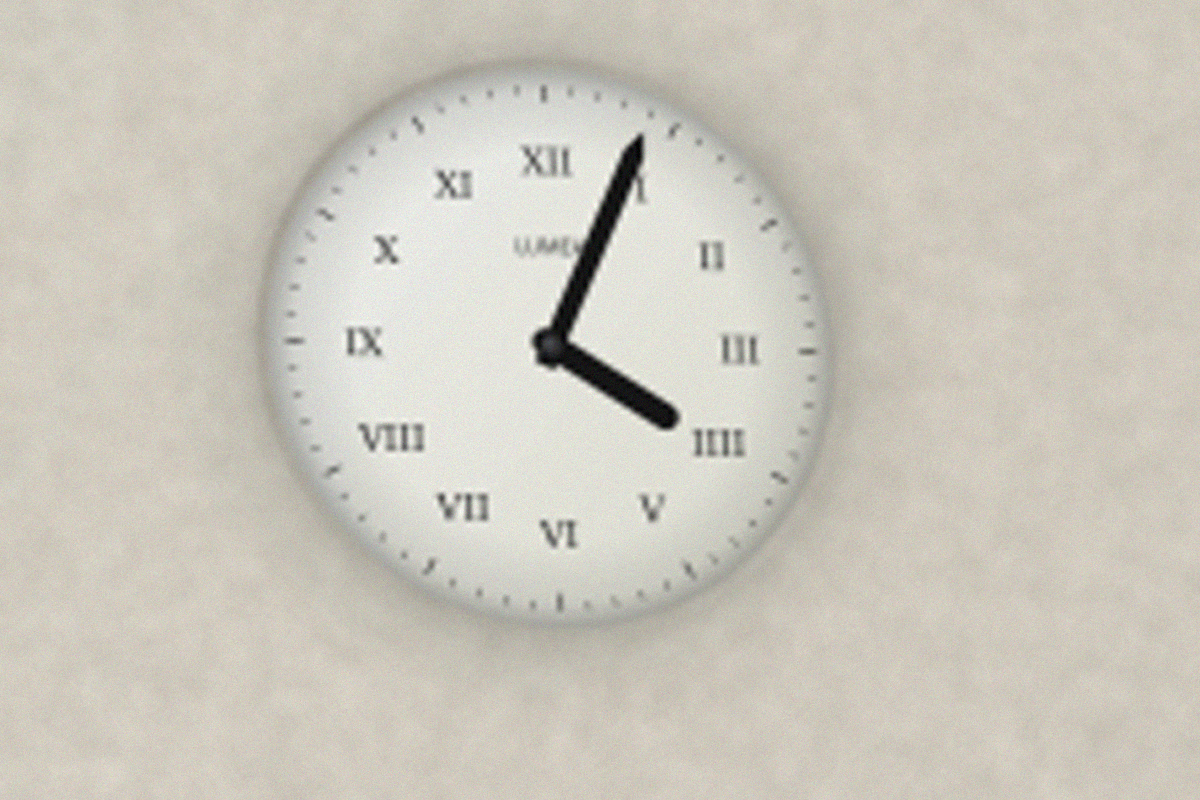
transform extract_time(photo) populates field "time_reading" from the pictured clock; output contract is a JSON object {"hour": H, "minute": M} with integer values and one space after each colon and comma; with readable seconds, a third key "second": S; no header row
{"hour": 4, "minute": 4}
